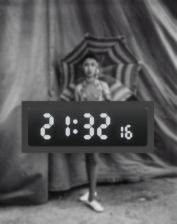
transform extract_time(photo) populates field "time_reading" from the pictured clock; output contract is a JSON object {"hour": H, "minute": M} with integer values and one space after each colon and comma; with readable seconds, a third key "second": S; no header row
{"hour": 21, "minute": 32, "second": 16}
